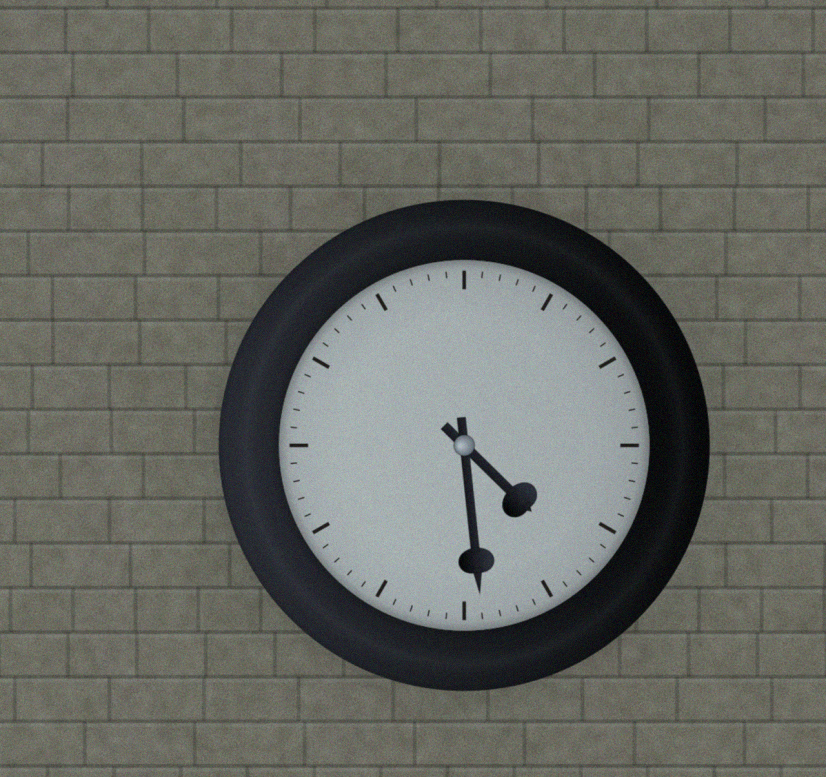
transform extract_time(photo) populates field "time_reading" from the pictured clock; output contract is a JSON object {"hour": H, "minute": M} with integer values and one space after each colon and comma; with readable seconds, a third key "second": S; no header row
{"hour": 4, "minute": 29}
